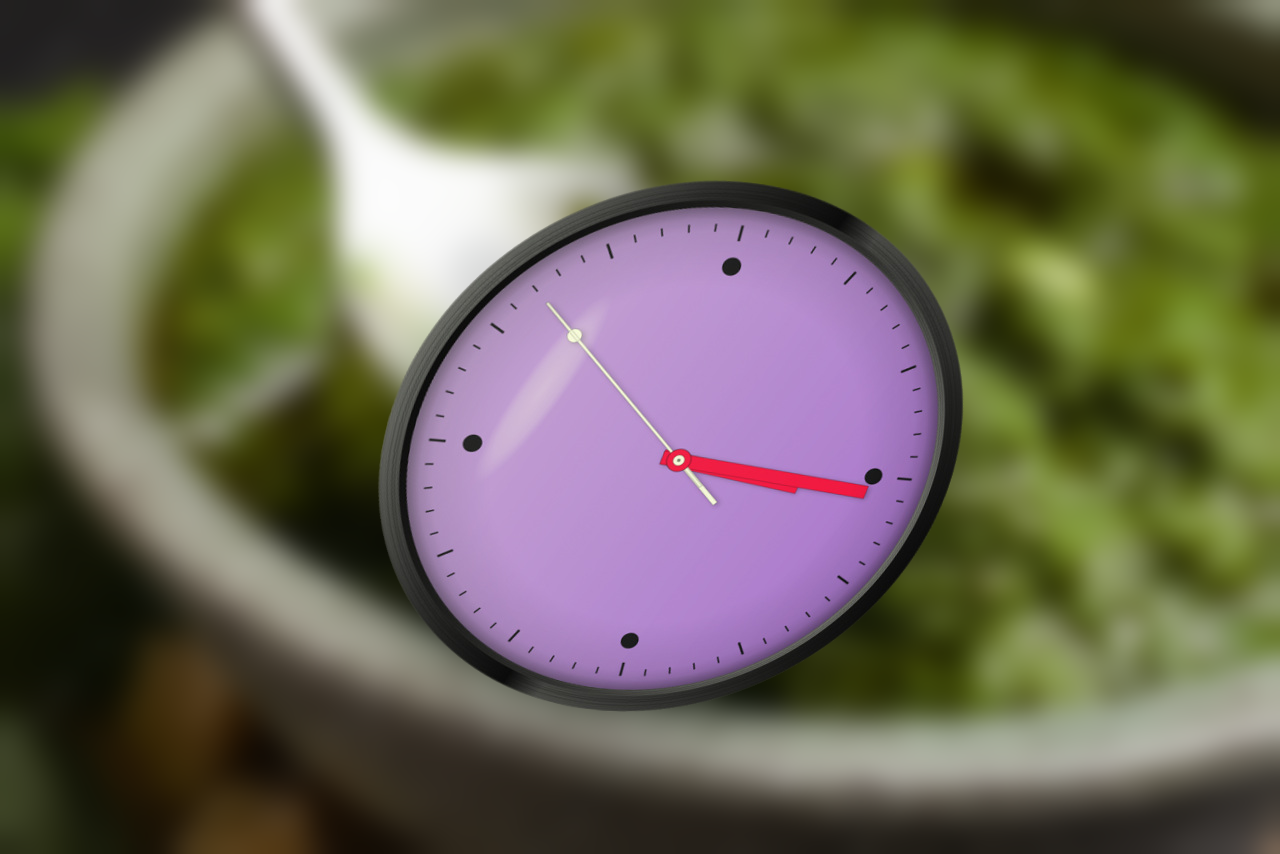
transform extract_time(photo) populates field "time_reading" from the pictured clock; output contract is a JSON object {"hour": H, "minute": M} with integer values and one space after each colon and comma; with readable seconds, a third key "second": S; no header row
{"hour": 3, "minute": 15, "second": 52}
